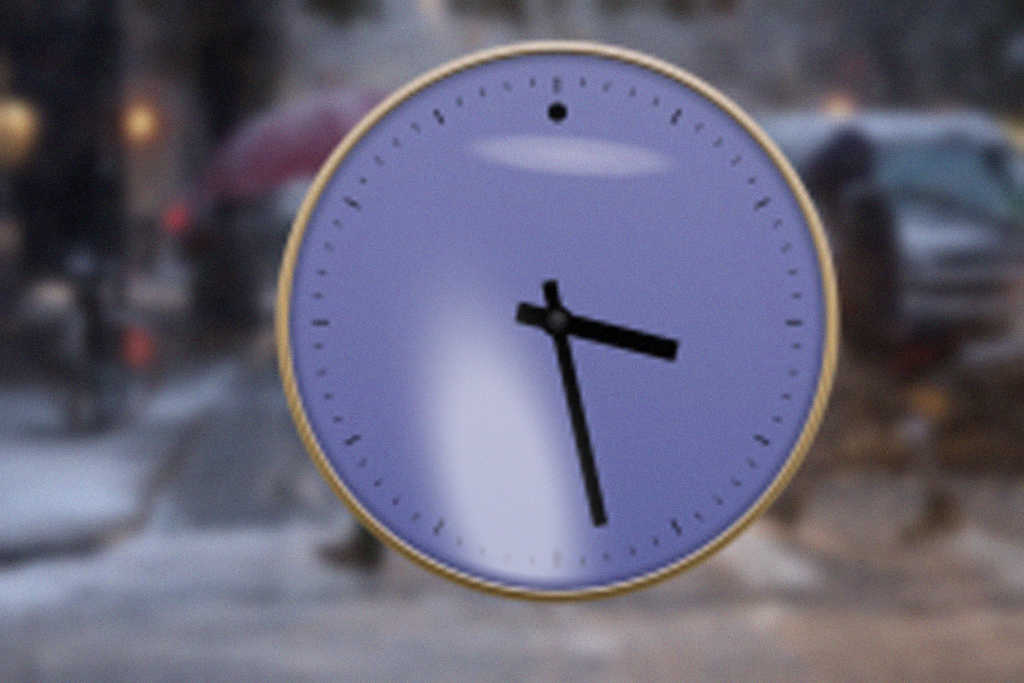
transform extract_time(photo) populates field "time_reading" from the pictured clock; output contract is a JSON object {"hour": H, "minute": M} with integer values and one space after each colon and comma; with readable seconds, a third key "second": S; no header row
{"hour": 3, "minute": 28}
